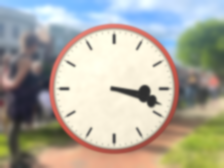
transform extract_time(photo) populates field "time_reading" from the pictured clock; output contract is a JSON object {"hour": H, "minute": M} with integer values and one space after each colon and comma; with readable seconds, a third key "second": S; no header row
{"hour": 3, "minute": 18}
